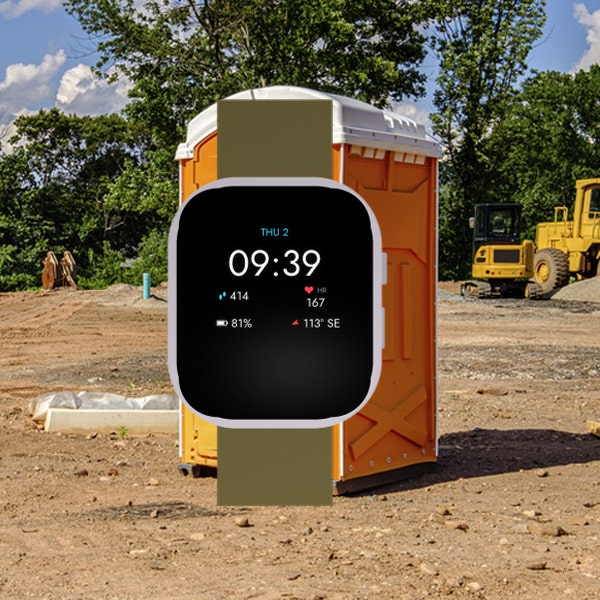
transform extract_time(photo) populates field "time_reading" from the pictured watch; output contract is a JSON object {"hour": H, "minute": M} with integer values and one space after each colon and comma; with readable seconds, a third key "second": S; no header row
{"hour": 9, "minute": 39}
